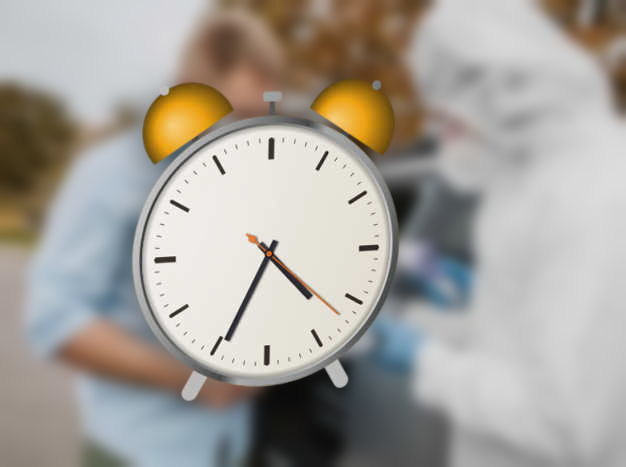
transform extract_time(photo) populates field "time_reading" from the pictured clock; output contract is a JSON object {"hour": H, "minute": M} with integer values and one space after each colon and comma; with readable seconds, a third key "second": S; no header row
{"hour": 4, "minute": 34, "second": 22}
